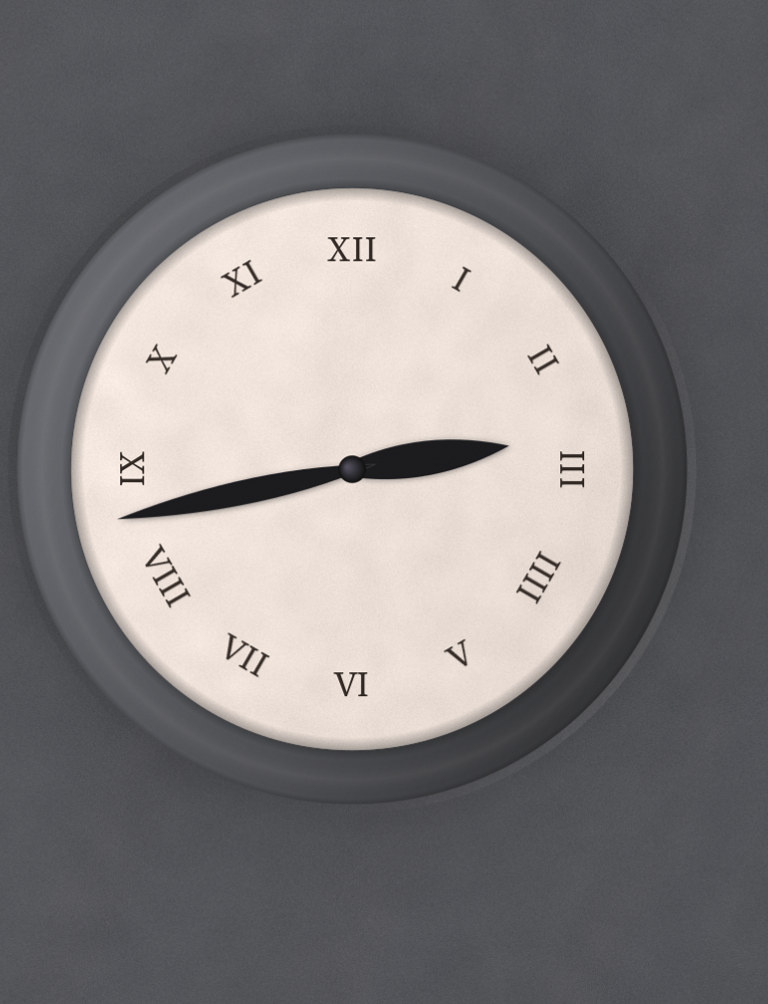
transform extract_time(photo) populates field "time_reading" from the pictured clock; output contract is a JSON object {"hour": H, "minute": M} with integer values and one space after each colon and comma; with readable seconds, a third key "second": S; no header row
{"hour": 2, "minute": 43}
